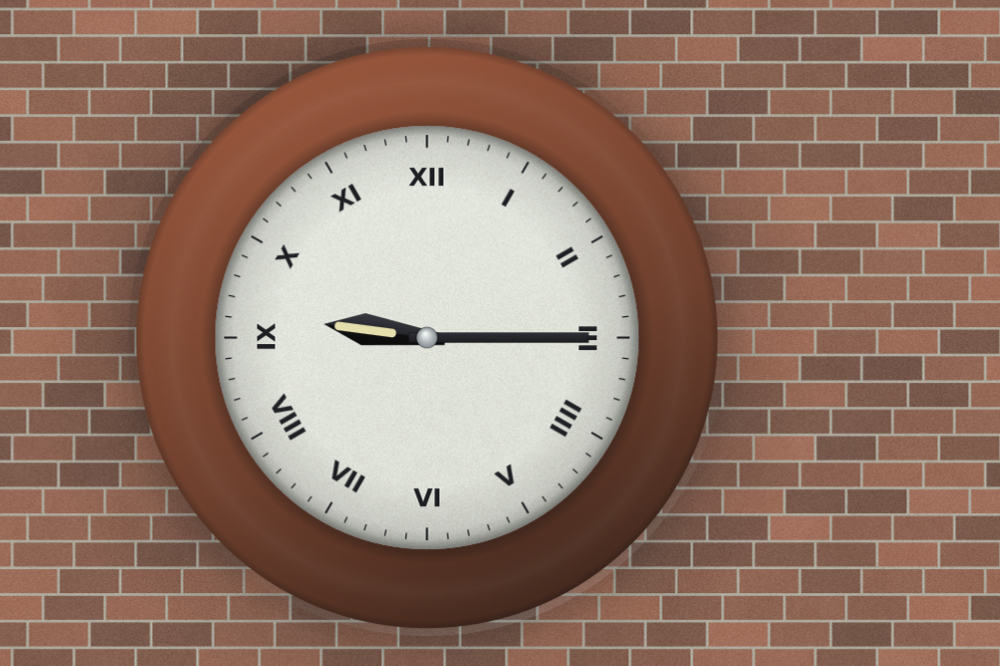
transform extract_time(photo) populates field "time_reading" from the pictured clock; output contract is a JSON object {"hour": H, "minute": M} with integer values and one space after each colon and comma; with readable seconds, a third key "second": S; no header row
{"hour": 9, "minute": 15}
